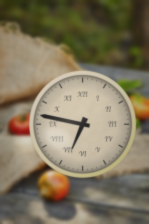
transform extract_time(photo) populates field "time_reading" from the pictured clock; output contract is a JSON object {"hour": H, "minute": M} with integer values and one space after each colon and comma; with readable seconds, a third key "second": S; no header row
{"hour": 6, "minute": 47}
